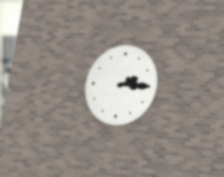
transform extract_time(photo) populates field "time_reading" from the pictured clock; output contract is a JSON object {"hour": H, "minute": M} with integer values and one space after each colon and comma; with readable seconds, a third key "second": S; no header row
{"hour": 2, "minute": 15}
